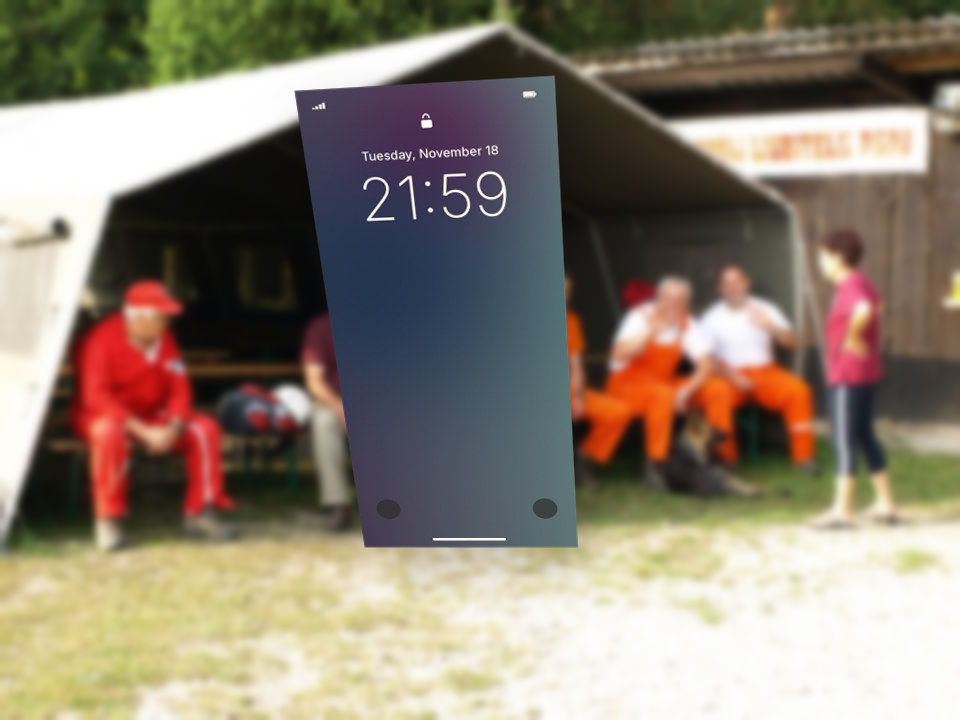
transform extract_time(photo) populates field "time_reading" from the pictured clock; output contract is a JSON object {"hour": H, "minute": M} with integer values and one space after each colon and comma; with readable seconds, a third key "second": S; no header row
{"hour": 21, "minute": 59}
